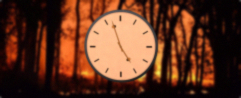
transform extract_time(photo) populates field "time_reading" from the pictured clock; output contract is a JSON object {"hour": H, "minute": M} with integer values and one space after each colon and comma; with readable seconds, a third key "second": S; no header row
{"hour": 4, "minute": 57}
